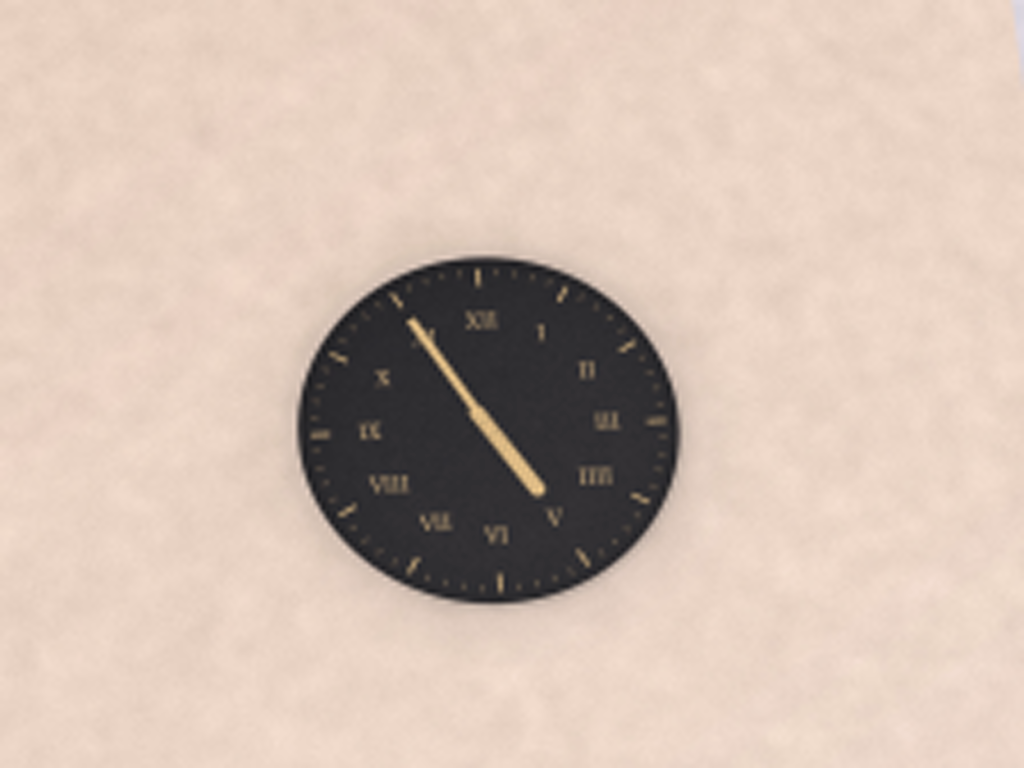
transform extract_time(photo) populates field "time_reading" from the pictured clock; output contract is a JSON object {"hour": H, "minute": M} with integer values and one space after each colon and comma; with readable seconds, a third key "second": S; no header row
{"hour": 4, "minute": 55}
